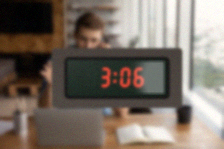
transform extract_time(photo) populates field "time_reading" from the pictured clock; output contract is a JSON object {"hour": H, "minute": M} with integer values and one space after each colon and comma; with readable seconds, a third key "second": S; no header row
{"hour": 3, "minute": 6}
